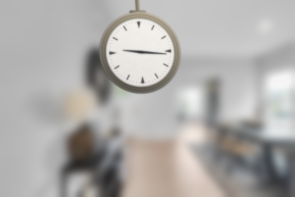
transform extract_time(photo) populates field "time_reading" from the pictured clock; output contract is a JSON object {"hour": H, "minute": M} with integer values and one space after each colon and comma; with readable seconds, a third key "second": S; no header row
{"hour": 9, "minute": 16}
